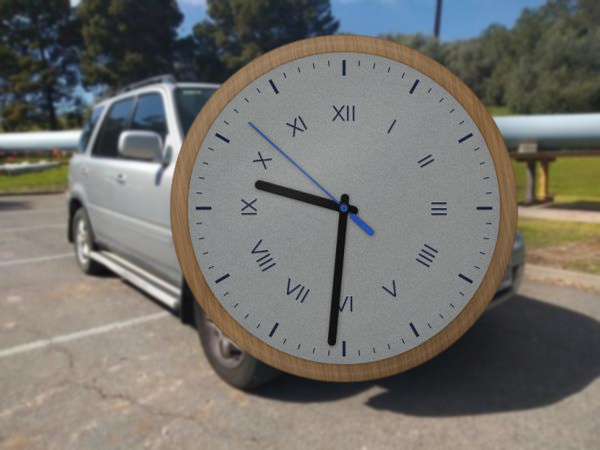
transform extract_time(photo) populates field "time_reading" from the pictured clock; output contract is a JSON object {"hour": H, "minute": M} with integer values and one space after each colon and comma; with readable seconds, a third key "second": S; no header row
{"hour": 9, "minute": 30, "second": 52}
